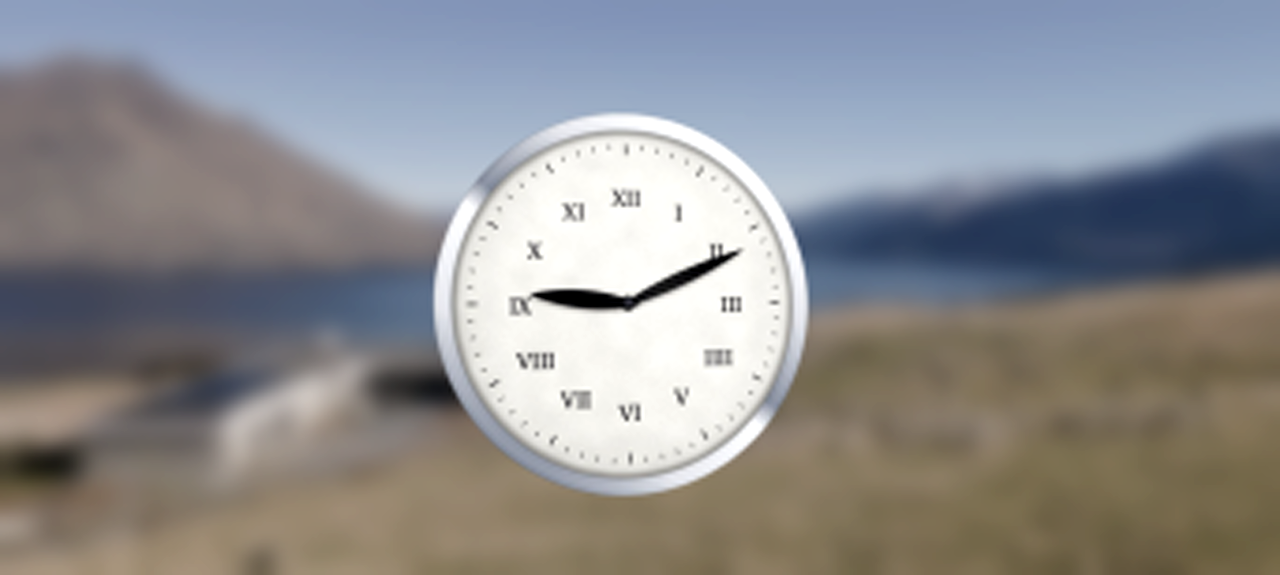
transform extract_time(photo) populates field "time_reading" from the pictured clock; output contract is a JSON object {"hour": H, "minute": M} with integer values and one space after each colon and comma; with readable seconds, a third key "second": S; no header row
{"hour": 9, "minute": 11}
